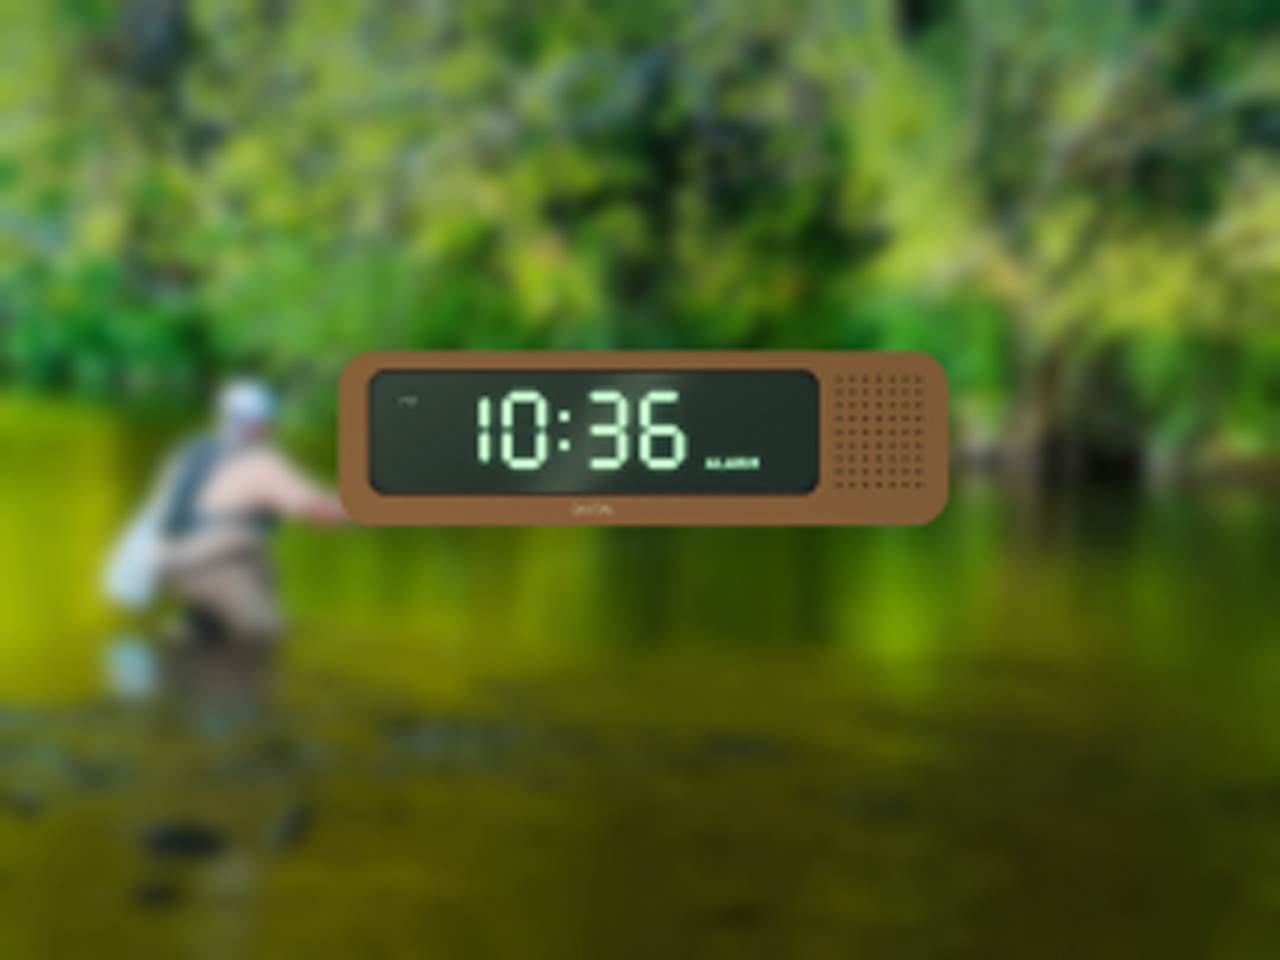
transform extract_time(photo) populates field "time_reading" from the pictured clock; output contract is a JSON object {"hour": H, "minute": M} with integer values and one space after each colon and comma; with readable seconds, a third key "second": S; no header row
{"hour": 10, "minute": 36}
